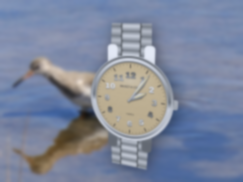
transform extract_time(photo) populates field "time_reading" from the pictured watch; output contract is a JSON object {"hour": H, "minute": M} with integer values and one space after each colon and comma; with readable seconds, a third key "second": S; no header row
{"hour": 2, "minute": 6}
